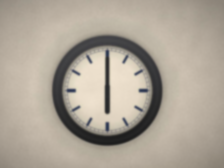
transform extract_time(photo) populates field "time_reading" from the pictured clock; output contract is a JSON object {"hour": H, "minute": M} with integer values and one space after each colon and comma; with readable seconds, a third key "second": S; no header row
{"hour": 6, "minute": 0}
